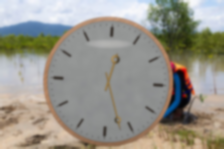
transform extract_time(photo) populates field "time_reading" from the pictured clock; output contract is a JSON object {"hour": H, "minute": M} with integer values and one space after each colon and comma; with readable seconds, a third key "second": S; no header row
{"hour": 12, "minute": 27}
